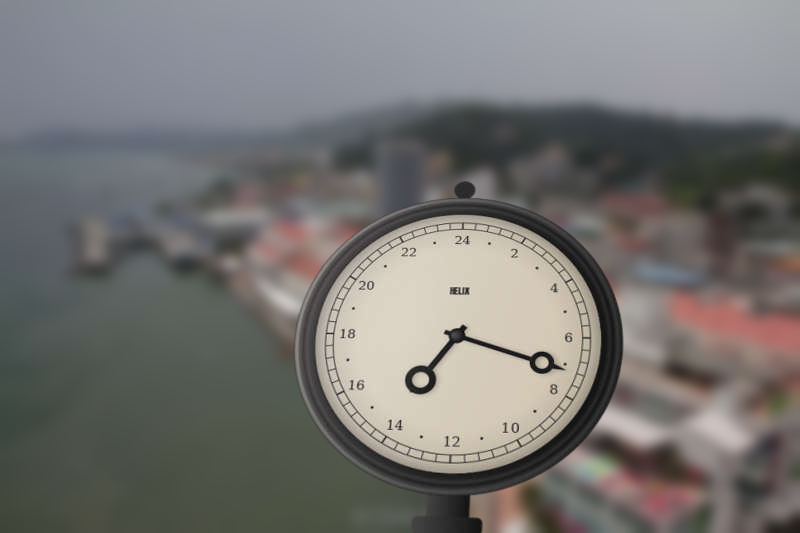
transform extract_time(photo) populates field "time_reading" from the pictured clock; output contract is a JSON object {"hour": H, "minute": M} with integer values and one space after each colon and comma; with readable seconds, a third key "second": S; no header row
{"hour": 14, "minute": 18}
